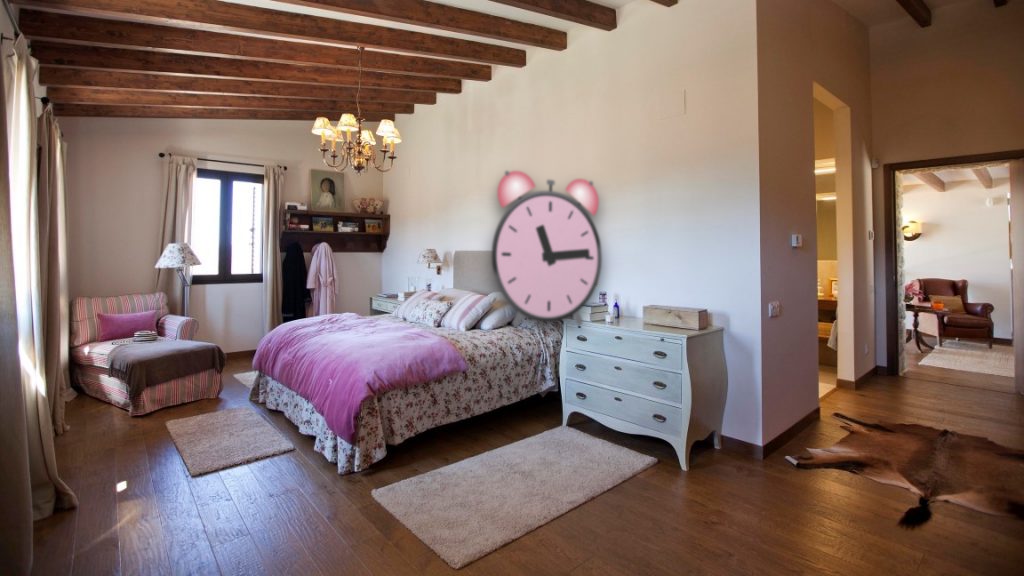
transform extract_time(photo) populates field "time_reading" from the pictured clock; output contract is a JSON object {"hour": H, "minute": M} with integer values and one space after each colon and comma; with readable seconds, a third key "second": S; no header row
{"hour": 11, "minute": 14}
